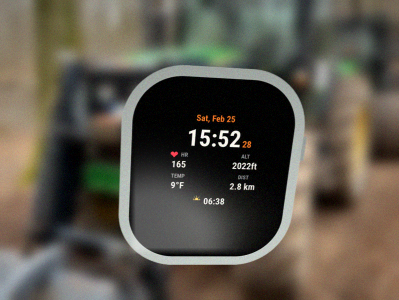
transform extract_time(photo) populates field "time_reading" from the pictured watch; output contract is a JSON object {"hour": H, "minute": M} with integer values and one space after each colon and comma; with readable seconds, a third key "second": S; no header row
{"hour": 15, "minute": 52, "second": 28}
